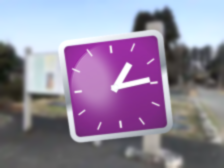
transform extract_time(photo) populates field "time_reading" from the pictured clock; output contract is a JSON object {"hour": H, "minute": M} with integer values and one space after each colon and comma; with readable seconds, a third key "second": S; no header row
{"hour": 1, "minute": 14}
